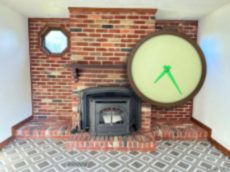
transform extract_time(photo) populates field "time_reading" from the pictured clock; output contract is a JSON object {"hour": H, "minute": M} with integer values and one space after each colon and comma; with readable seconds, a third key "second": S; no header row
{"hour": 7, "minute": 25}
